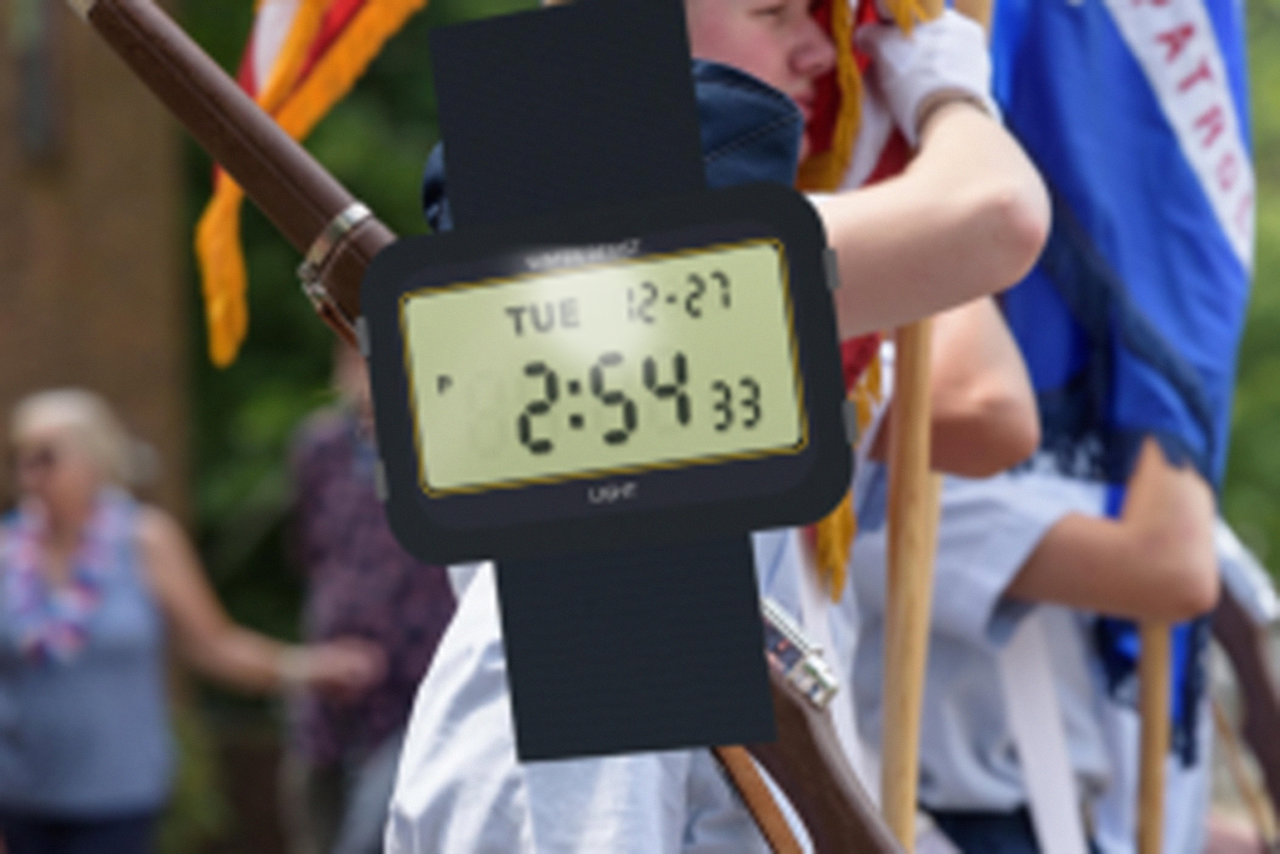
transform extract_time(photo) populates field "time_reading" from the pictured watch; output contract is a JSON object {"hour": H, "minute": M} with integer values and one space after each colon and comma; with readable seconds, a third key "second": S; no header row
{"hour": 2, "minute": 54, "second": 33}
